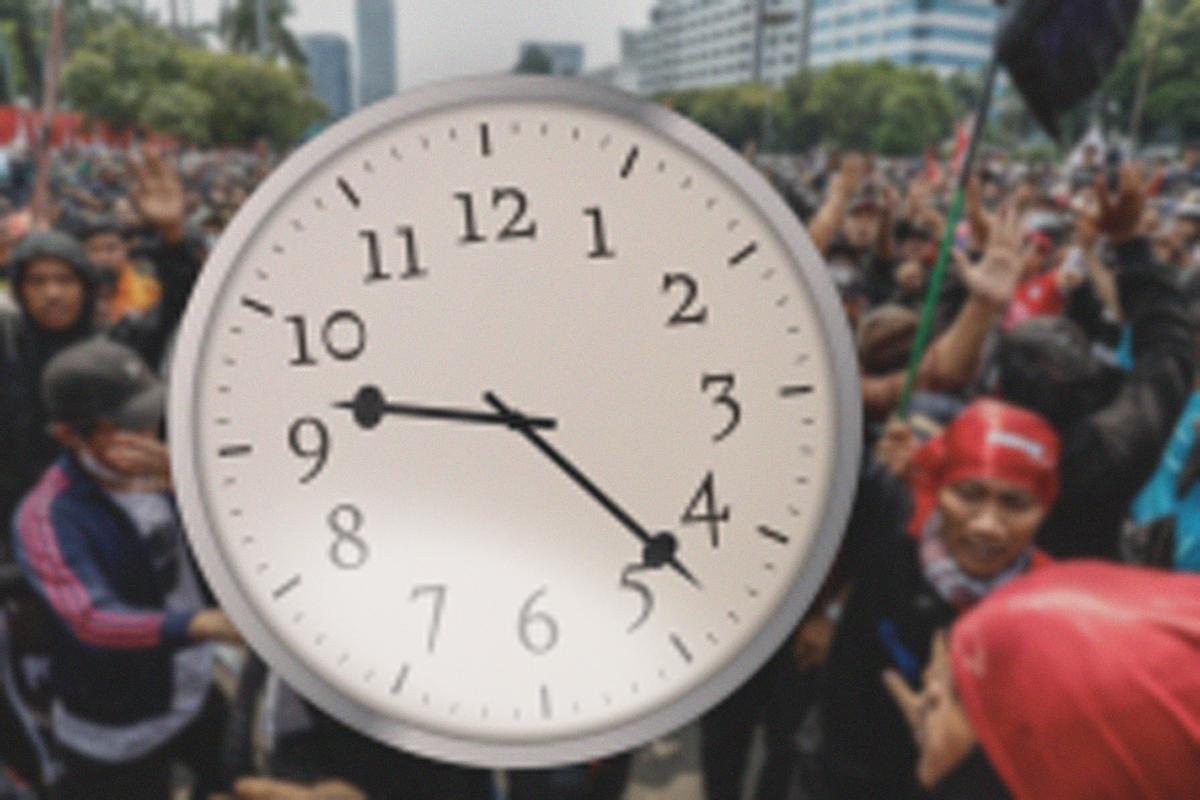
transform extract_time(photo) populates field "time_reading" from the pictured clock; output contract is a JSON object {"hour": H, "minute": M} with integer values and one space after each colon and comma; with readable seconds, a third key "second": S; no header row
{"hour": 9, "minute": 23}
